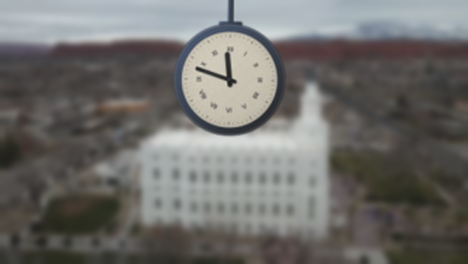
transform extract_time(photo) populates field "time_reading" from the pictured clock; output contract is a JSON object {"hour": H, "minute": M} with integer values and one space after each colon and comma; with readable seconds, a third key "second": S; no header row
{"hour": 11, "minute": 48}
